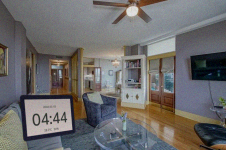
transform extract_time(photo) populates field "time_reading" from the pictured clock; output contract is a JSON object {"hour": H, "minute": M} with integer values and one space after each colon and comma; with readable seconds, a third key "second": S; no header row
{"hour": 4, "minute": 44}
